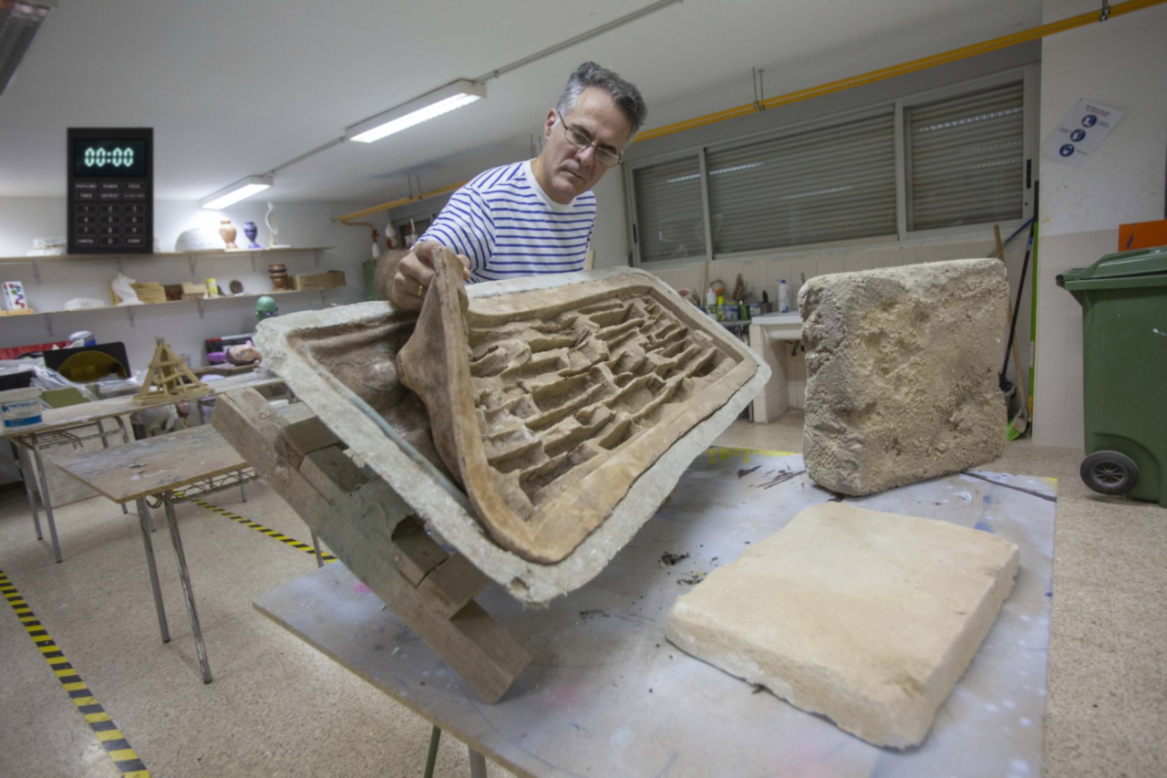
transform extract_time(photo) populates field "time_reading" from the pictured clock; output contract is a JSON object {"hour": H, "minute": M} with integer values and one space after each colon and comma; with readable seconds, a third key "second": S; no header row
{"hour": 0, "minute": 0}
